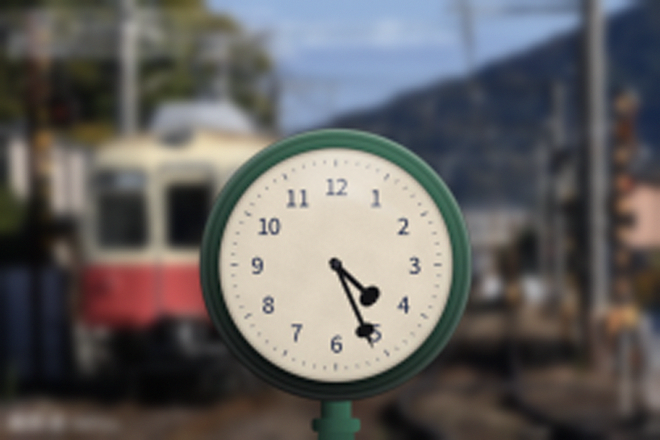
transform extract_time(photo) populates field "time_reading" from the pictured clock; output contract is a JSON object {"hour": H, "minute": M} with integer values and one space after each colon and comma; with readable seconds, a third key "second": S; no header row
{"hour": 4, "minute": 26}
